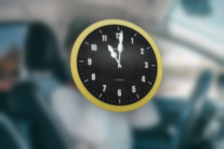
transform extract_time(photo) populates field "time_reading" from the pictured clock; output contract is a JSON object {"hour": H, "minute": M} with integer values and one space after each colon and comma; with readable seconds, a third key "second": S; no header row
{"hour": 11, "minute": 1}
